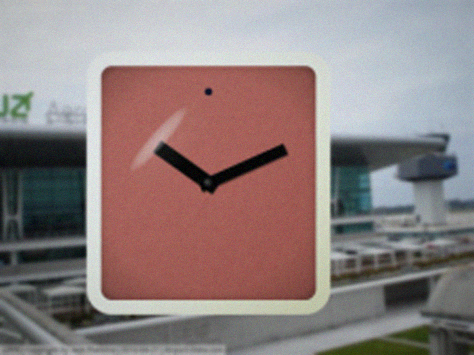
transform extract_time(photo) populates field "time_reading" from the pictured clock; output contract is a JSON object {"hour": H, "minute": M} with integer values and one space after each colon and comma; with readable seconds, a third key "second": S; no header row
{"hour": 10, "minute": 11}
